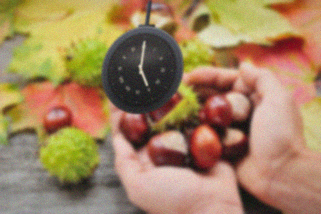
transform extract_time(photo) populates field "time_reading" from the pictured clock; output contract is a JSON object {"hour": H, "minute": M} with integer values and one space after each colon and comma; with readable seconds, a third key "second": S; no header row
{"hour": 5, "minute": 0}
